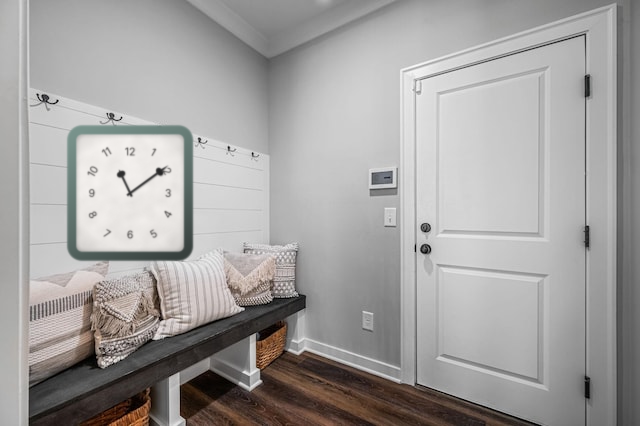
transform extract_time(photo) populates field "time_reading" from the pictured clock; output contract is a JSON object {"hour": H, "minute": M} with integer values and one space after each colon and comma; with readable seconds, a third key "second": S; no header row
{"hour": 11, "minute": 9}
